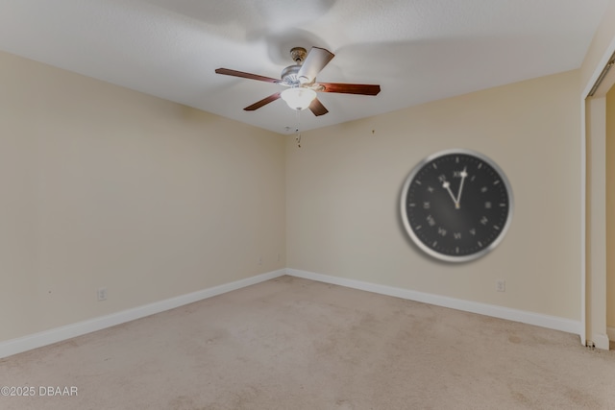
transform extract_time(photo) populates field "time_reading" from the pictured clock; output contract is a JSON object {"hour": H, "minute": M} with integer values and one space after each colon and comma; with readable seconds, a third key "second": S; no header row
{"hour": 11, "minute": 2}
